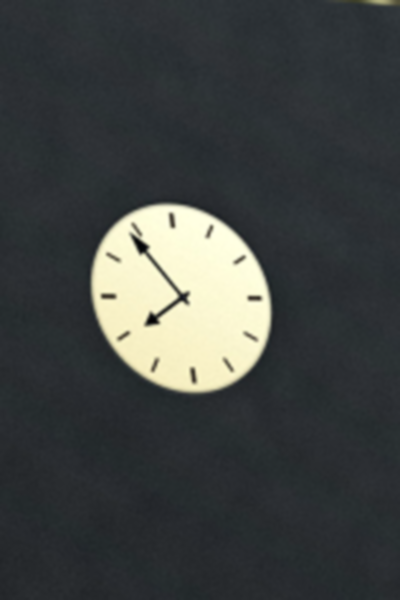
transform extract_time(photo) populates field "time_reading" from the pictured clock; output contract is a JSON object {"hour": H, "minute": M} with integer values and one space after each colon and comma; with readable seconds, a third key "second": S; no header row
{"hour": 7, "minute": 54}
